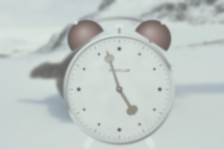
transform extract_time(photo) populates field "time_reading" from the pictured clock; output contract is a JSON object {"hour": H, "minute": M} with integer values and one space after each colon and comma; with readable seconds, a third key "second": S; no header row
{"hour": 4, "minute": 57}
